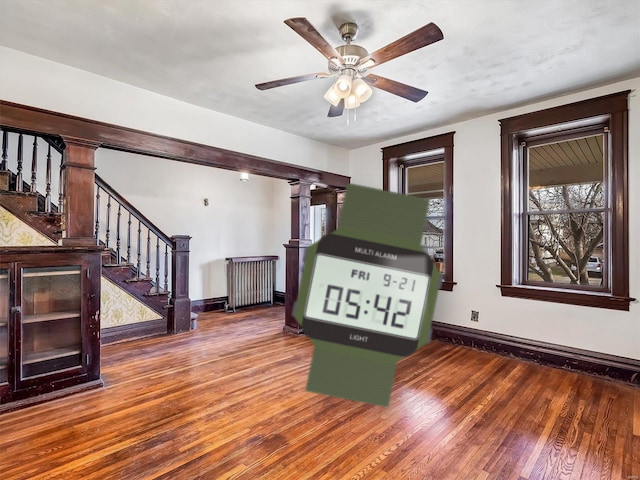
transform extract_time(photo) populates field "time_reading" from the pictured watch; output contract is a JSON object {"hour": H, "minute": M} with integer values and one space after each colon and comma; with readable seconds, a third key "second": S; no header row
{"hour": 5, "minute": 42}
